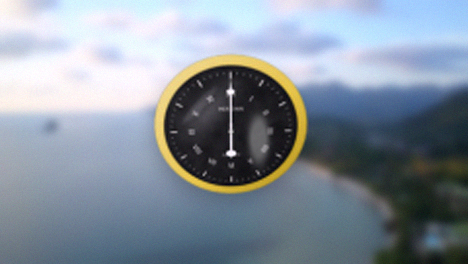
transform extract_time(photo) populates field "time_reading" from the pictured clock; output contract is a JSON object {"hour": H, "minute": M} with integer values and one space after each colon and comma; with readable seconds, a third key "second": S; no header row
{"hour": 6, "minute": 0}
